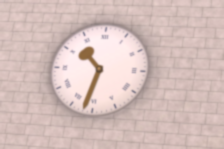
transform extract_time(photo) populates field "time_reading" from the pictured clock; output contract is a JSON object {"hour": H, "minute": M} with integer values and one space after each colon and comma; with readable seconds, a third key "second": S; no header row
{"hour": 10, "minute": 32}
